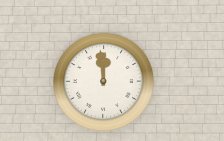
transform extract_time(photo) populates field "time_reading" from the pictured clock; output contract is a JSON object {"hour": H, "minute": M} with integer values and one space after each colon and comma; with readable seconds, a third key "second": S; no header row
{"hour": 11, "minute": 59}
